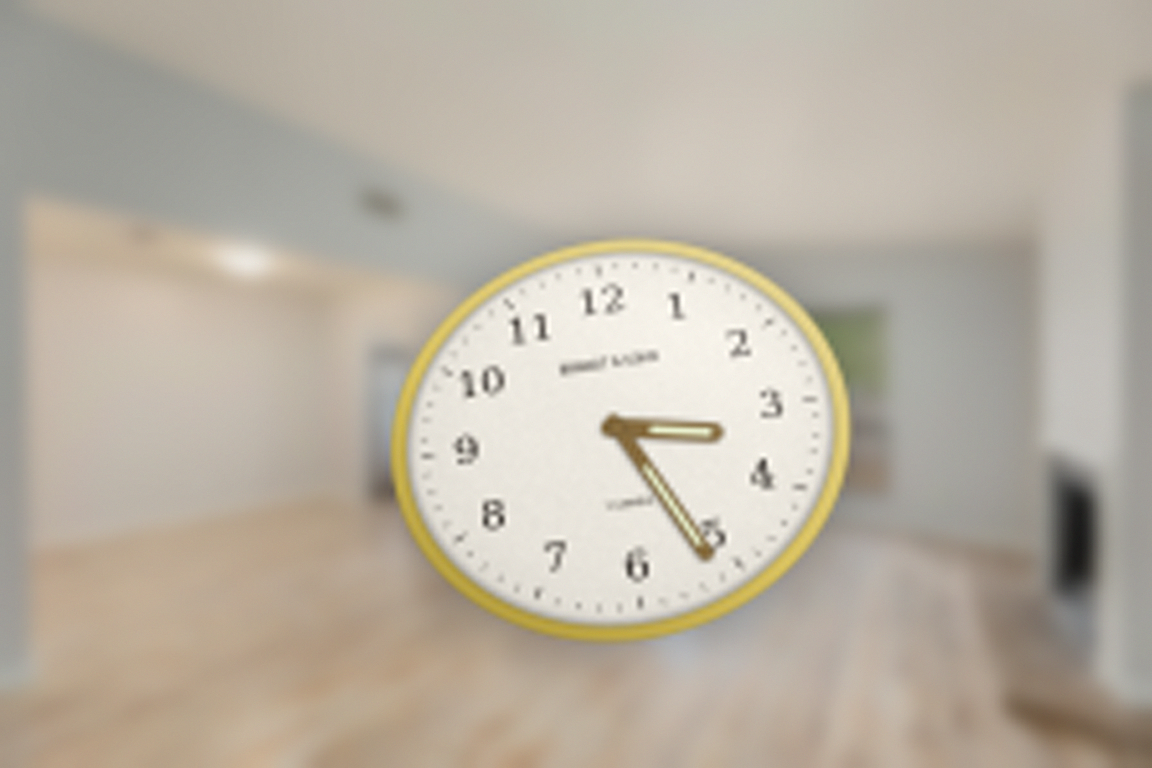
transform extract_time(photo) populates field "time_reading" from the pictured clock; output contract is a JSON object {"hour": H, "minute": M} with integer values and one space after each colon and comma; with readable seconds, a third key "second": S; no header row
{"hour": 3, "minute": 26}
